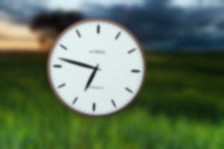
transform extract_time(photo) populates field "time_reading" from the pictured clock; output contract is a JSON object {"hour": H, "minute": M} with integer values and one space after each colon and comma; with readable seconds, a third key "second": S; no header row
{"hour": 6, "minute": 47}
